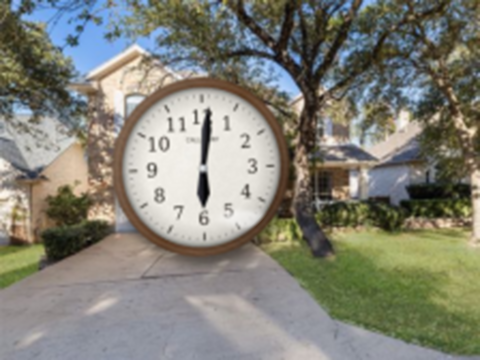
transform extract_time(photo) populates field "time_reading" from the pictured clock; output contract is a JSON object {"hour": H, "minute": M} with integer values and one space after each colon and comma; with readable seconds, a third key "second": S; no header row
{"hour": 6, "minute": 1}
